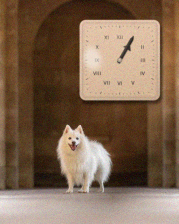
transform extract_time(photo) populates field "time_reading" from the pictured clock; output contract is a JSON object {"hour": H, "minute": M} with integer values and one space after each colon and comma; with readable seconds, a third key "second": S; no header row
{"hour": 1, "minute": 5}
